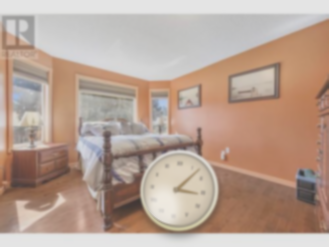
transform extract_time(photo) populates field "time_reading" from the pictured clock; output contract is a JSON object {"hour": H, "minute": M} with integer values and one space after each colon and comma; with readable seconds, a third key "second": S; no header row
{"hour": 3, "minute": 7}
